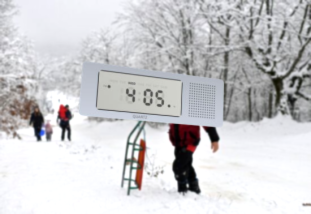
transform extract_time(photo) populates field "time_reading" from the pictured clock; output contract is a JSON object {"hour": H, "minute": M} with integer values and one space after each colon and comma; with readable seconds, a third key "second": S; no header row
{"hour": 4, "minute": 5}
